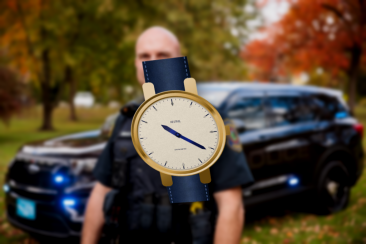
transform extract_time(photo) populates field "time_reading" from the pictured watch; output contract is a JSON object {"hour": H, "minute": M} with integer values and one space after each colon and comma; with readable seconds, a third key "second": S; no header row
{"hour": 10, "minute": 21}
